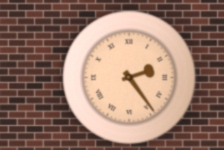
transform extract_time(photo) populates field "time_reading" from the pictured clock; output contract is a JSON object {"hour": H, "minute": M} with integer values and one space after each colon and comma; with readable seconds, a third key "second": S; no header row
{"hour": 2, "minute": 24}
